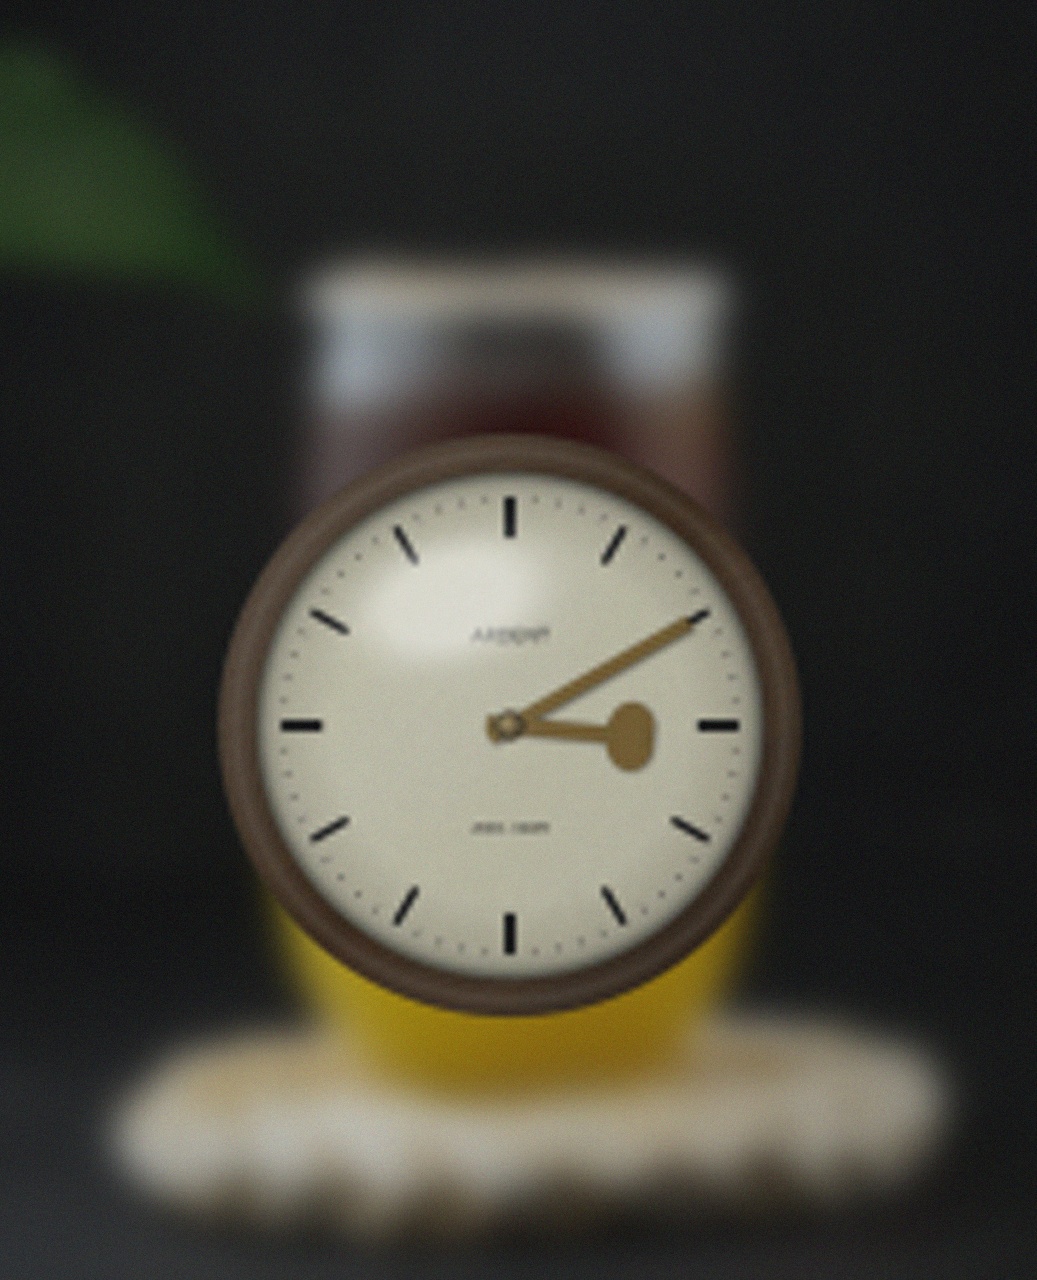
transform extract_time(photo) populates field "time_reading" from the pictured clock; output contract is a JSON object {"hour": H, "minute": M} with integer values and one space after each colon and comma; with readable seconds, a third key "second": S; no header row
{"hour": 3, "minute": 10}
